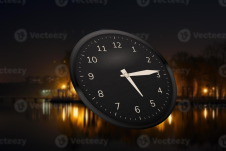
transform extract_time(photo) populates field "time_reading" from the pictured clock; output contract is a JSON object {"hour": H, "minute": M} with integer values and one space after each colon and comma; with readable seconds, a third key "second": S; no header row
{"hour": 5, "minute": 14}
